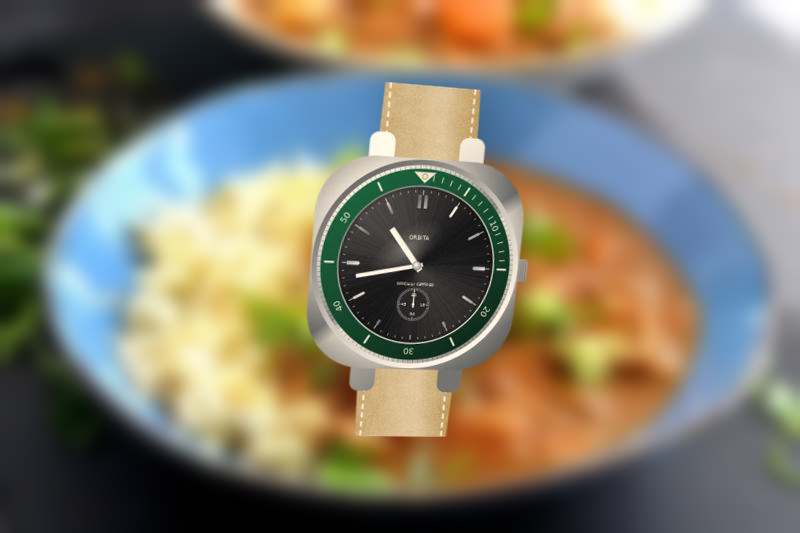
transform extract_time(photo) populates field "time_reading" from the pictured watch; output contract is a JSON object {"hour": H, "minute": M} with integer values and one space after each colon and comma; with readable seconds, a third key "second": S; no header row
{"hour": 10, "minute": 43}
